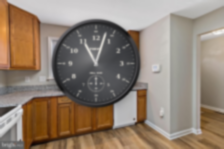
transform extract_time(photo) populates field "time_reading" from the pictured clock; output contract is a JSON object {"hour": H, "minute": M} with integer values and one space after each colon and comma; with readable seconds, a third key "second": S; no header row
{"hour": 11, "minute": 3}
